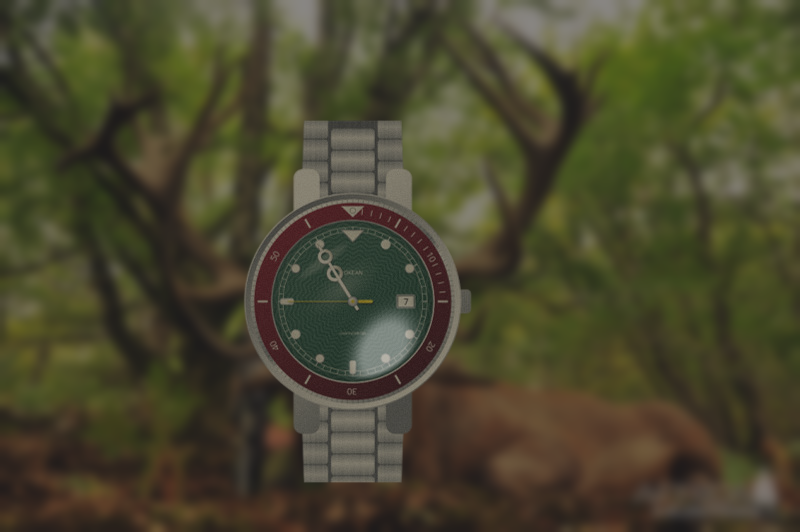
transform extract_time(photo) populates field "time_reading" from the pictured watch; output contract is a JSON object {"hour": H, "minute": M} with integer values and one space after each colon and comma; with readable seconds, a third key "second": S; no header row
{"hour": 10, "minute": 54, "second": 45}
